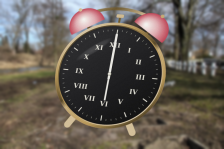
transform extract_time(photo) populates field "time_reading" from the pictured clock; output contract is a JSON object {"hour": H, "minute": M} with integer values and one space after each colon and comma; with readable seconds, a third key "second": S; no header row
{"hour": 6, "minute": 0}
